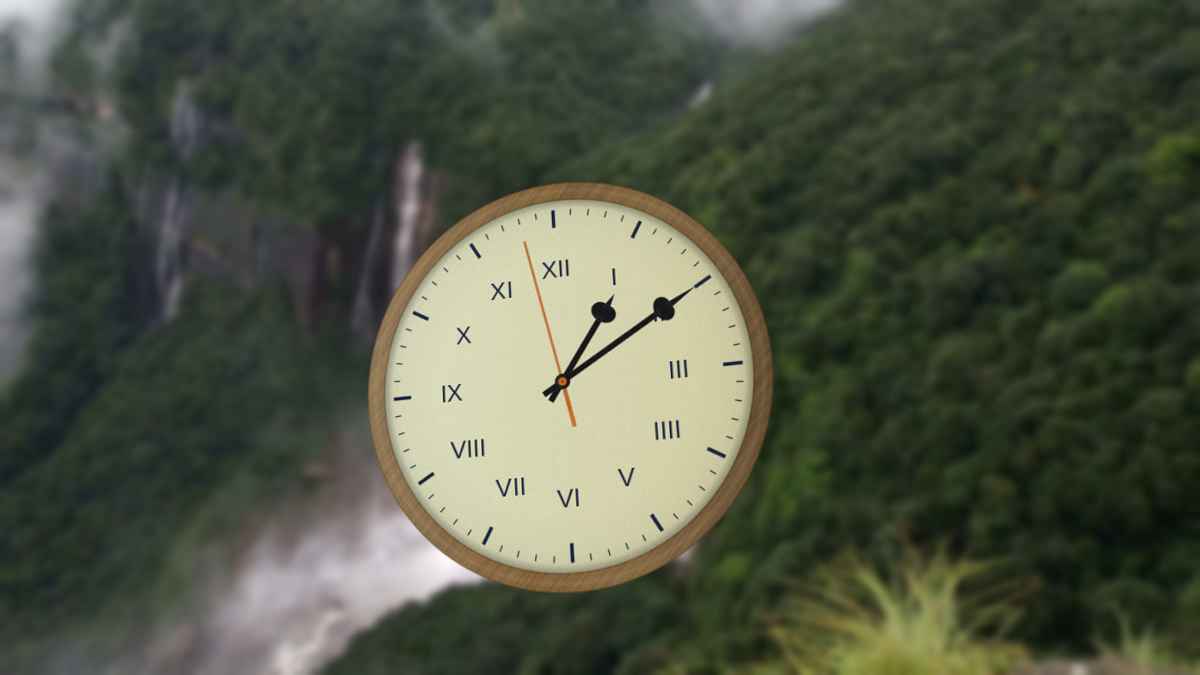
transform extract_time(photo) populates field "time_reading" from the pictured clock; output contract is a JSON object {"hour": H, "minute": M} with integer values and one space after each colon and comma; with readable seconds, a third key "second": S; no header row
{"hour": 1, "minute": 9, "second": 58}
